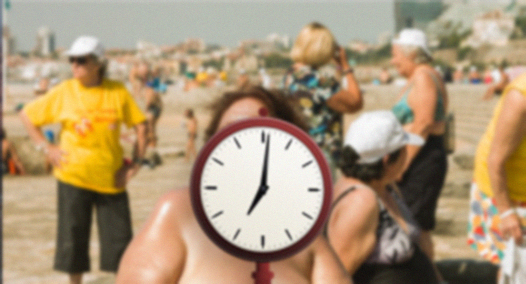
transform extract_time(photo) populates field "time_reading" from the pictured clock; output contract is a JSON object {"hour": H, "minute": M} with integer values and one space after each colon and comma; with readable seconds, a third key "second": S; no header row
{"hour": 7, "minute": 1}
